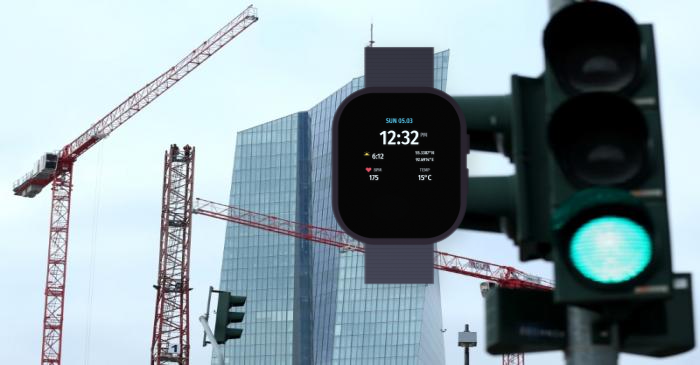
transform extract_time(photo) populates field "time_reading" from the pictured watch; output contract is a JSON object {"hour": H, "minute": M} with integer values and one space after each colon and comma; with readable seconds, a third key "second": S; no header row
{"hour": 12, "minute": 32}
